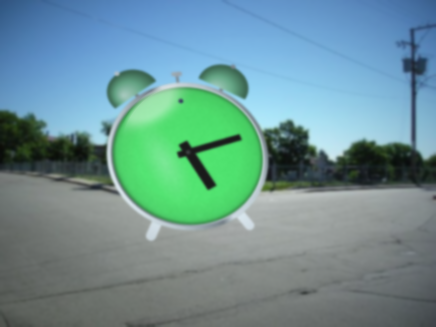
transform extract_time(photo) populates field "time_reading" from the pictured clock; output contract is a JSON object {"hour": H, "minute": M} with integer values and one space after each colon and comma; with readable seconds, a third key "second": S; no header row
{"hour": 5, "minute": 13}
